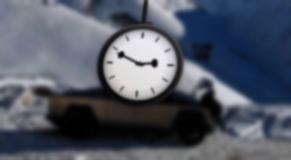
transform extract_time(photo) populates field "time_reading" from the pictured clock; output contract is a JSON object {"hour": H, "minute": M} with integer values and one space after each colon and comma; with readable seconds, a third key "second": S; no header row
{"hour": 2, "minute": 49}
